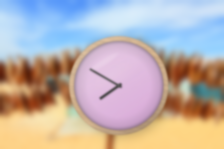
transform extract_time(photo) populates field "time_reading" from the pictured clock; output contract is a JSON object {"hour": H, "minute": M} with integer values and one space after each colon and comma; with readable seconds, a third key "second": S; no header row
{"hour": 7, "minute": 50}
